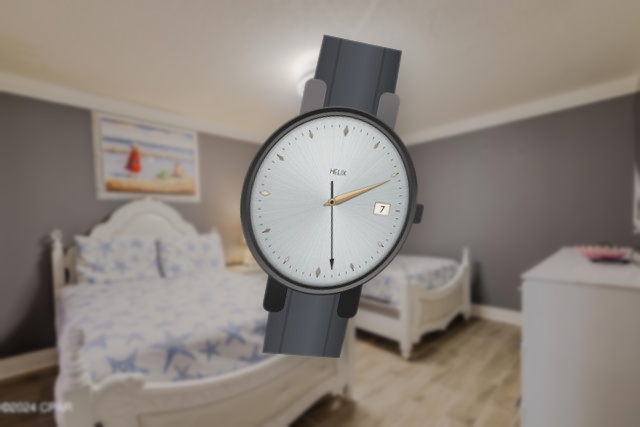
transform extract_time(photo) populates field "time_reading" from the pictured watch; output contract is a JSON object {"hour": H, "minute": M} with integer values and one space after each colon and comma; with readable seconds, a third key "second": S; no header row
{"hour": 2, "minute": 10, "second": 28}
